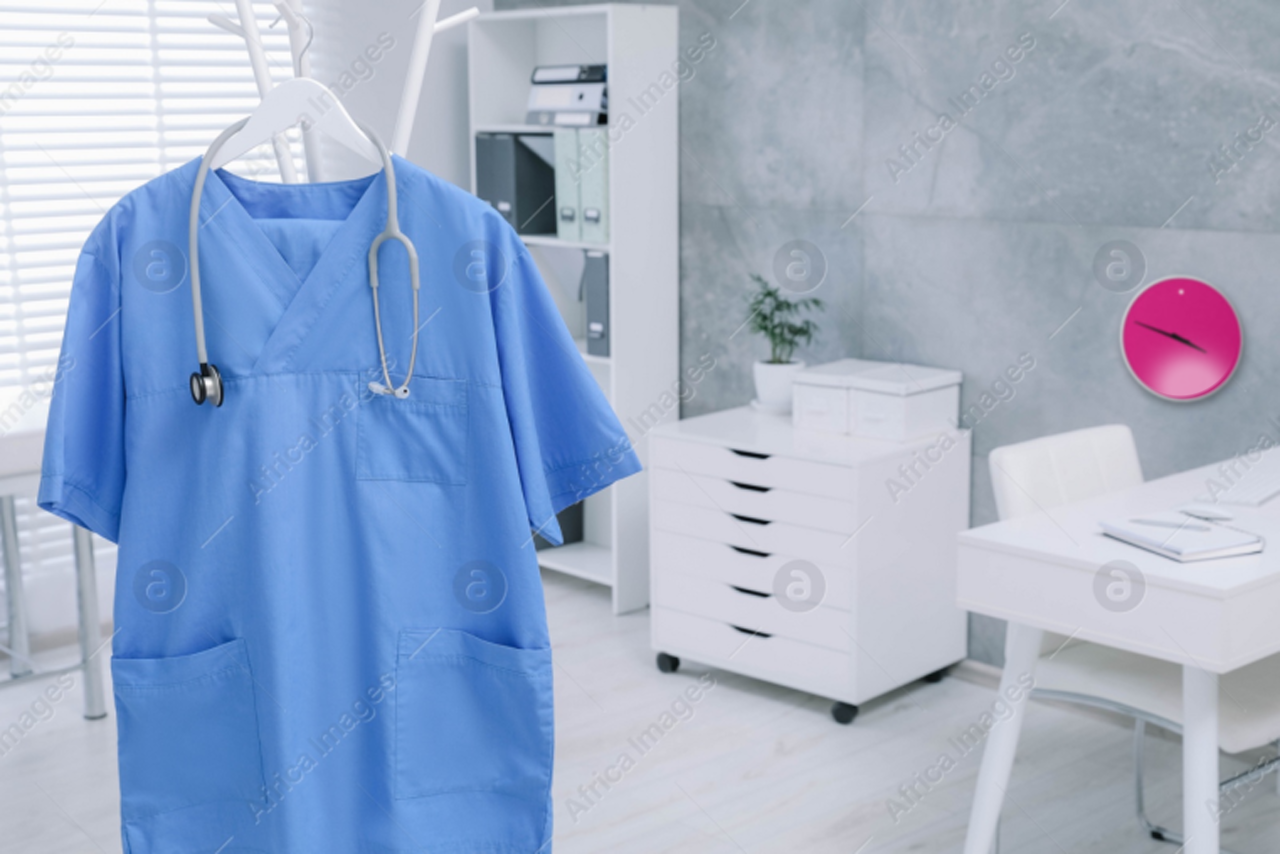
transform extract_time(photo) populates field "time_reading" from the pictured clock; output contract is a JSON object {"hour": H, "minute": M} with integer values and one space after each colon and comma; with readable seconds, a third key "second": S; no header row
{"hour": 3, "minute": 48}
